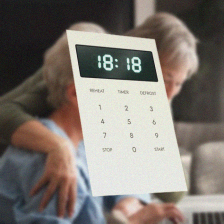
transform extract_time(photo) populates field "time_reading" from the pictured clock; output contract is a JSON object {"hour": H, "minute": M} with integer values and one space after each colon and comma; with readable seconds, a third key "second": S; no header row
{"hour": 18, "minute": 18}
